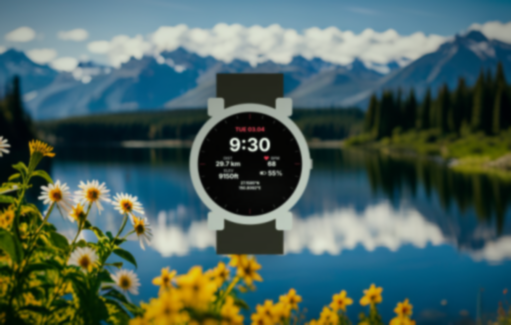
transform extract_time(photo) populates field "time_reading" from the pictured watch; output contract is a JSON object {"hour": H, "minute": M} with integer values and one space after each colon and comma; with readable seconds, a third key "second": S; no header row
{"hour": 9, "minute": 30}
